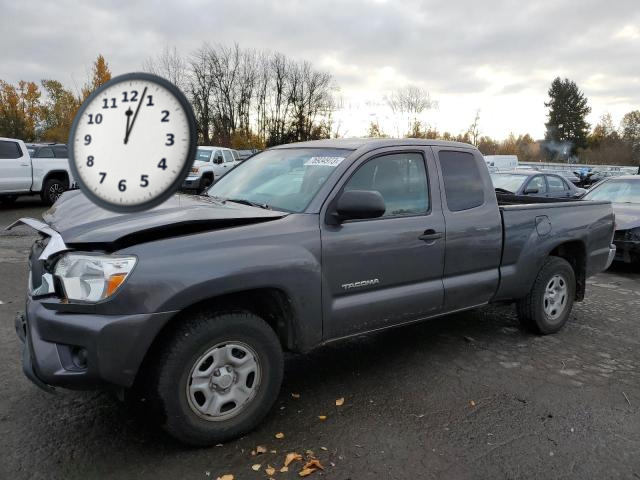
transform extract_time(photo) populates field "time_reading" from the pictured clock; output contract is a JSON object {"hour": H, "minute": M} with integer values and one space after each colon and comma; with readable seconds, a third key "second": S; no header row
{"hour": 12, "minute": 3}
